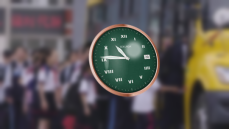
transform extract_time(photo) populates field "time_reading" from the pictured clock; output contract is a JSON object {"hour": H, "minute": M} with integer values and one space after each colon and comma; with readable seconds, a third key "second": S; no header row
{"hour": 10, "minute": 46}
